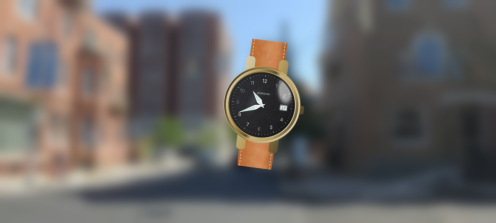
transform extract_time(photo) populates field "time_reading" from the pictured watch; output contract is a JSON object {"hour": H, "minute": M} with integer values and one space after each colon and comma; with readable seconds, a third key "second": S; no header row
{"hour": 10, "minute": 41}
